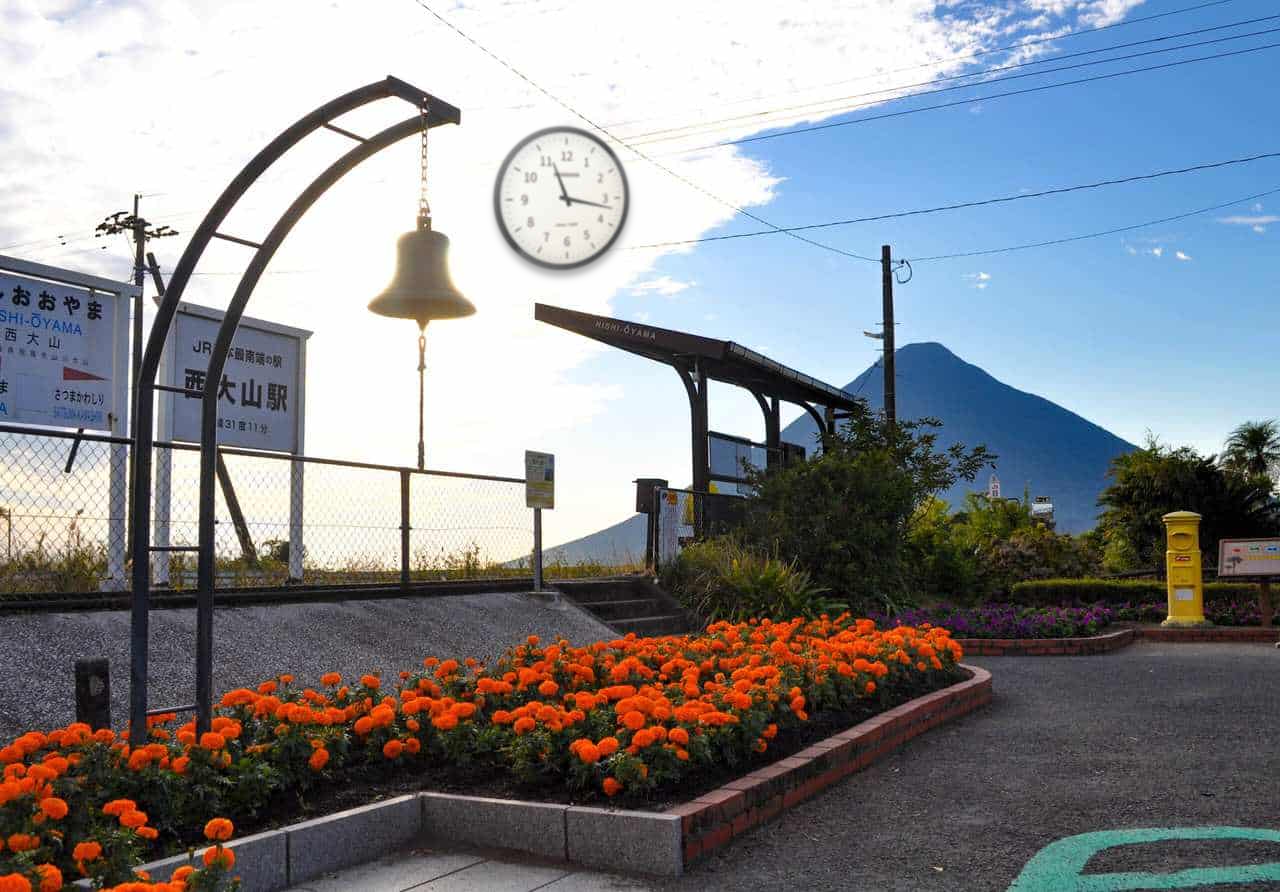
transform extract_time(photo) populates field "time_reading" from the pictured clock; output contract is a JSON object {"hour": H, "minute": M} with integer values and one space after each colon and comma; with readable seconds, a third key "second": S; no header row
{"hour": 11, "minute": 17}
